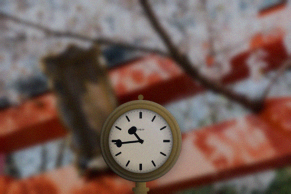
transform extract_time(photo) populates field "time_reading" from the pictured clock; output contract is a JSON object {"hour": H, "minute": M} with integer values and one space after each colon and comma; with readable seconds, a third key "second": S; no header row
{"hour": 10, "minute": 44}
